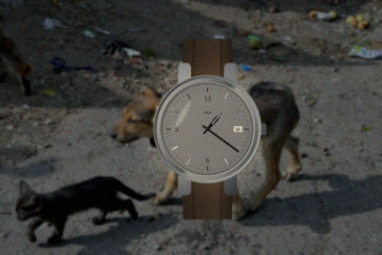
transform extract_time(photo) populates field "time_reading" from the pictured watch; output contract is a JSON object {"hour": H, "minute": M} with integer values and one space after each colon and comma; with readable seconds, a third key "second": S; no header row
{"hour": 1, "minute": 21}
